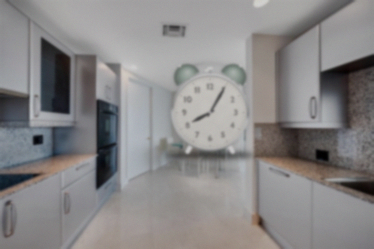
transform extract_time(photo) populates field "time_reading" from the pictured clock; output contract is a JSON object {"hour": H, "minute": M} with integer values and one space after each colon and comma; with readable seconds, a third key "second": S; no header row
{"hour": 8, "minute": 5}
